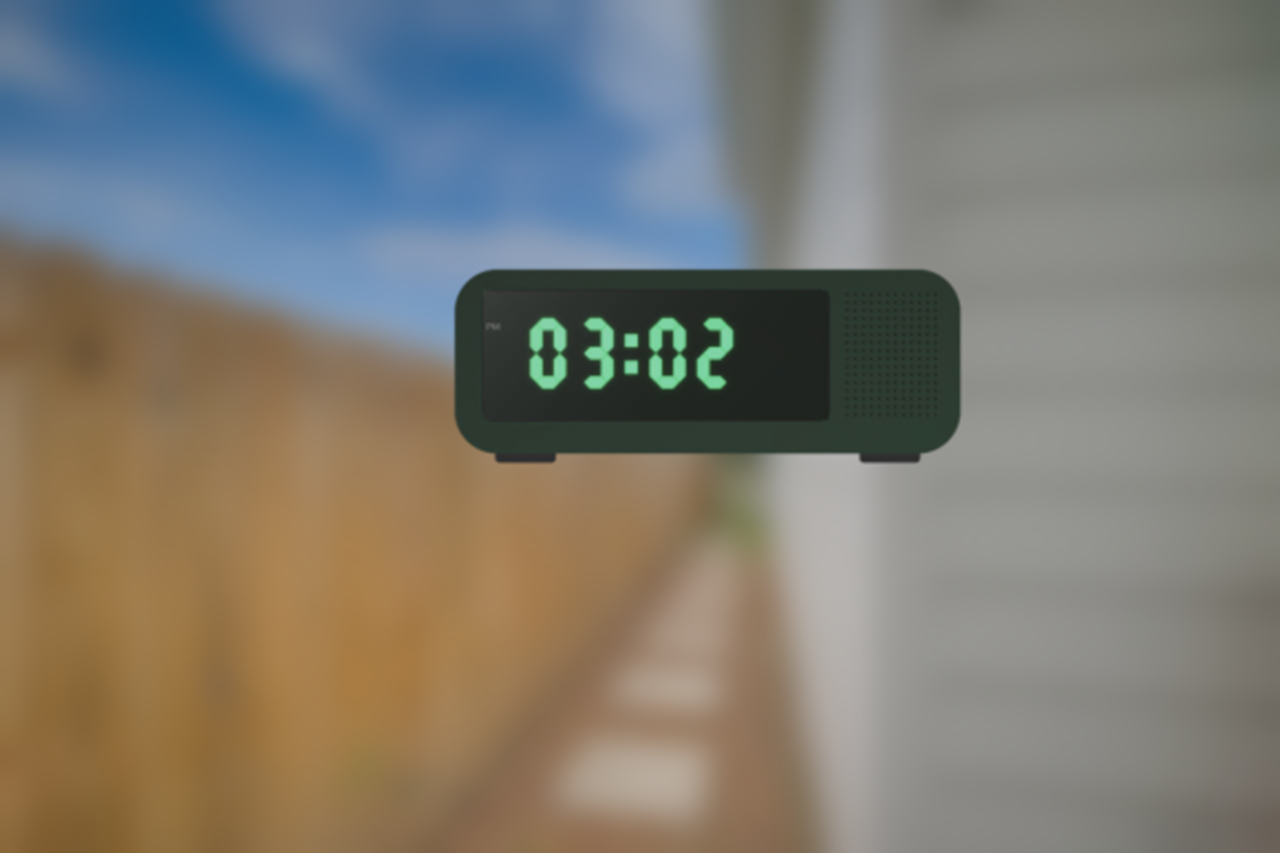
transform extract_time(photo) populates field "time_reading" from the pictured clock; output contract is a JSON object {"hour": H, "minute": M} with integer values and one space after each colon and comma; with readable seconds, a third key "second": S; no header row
{"hour": 3, "minute": 2}
